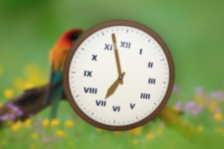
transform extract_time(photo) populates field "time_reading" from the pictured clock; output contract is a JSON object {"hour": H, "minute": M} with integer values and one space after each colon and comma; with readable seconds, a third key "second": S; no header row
{"hour": 6, "minute": 57}
